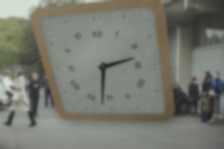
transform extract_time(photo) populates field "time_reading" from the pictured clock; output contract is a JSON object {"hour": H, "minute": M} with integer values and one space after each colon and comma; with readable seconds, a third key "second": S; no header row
{"hour": 2, "minute": 32}
